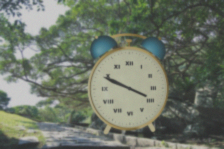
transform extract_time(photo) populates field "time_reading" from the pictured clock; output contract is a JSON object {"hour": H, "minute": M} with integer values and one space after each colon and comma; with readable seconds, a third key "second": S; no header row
{"hour": 3, "minute": 49}
